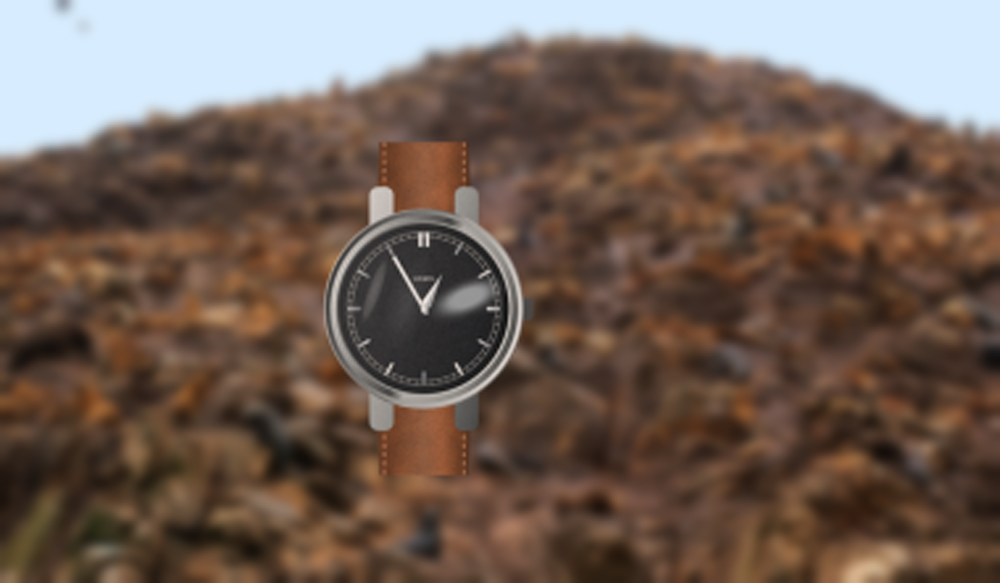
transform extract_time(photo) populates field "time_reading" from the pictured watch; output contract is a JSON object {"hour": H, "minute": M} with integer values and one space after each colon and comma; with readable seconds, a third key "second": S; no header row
{"hour": 12, "minute": 55}
